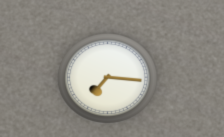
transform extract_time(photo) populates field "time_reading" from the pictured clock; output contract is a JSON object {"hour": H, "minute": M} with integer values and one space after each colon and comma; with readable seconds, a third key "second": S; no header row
{"hour": 7, "minute": 16}
